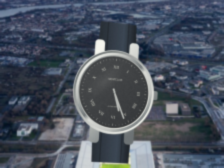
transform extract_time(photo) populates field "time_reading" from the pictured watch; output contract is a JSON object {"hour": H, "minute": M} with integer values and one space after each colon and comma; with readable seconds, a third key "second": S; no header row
{"hour": 5, "minute": 26}
